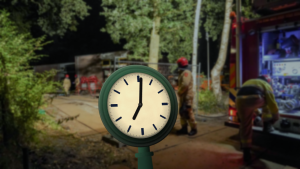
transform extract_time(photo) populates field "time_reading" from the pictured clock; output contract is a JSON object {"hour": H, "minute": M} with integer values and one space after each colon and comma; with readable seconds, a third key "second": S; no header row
{"hour": 7, "minute": 1}
